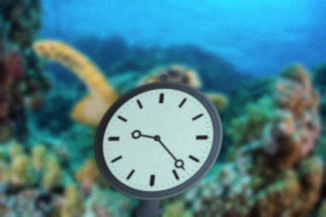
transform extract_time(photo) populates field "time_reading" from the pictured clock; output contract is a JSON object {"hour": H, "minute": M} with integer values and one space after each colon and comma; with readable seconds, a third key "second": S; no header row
{"hour": 9, "minute": 23}
